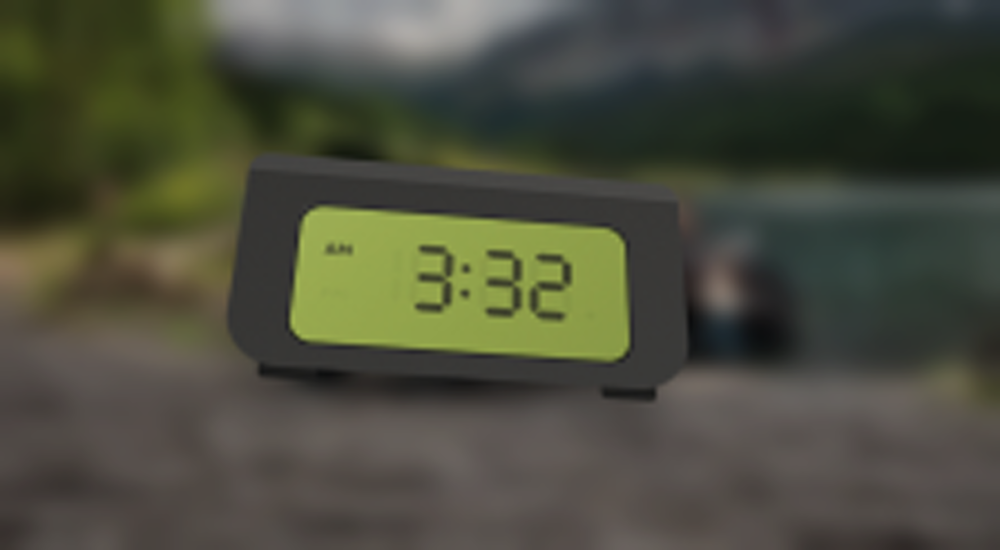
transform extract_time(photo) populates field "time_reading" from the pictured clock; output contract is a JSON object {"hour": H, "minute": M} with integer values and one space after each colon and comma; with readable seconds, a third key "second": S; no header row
{"hour": 3, "minute": 32}
